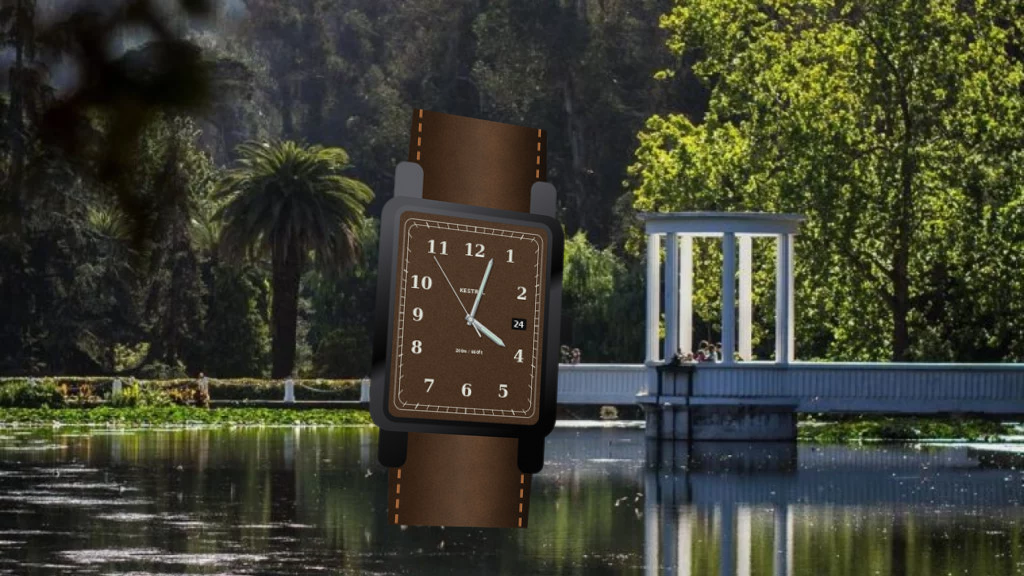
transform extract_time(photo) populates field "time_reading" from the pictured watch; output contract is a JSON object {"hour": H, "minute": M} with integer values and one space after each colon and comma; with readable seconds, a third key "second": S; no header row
{"hour": 4, "minute": 2, "second": 54}
